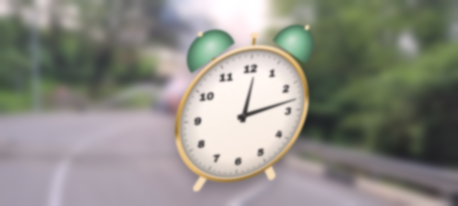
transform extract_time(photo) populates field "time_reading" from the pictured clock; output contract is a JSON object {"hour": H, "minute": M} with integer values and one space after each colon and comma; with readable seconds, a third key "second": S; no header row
{"hour": 12, "minute": 13}
